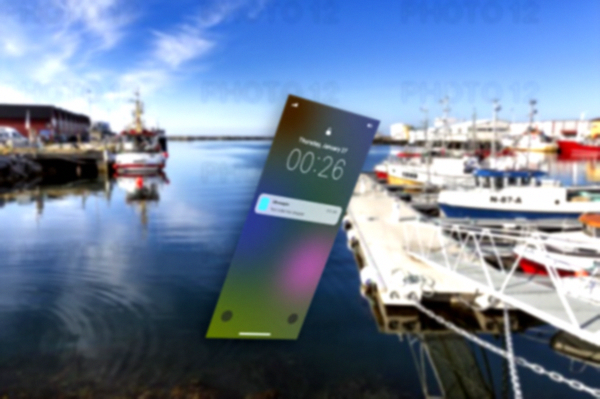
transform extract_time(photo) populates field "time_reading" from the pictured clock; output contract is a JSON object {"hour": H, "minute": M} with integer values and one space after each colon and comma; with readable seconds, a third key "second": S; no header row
{"hour": 0, "minute": 26}
